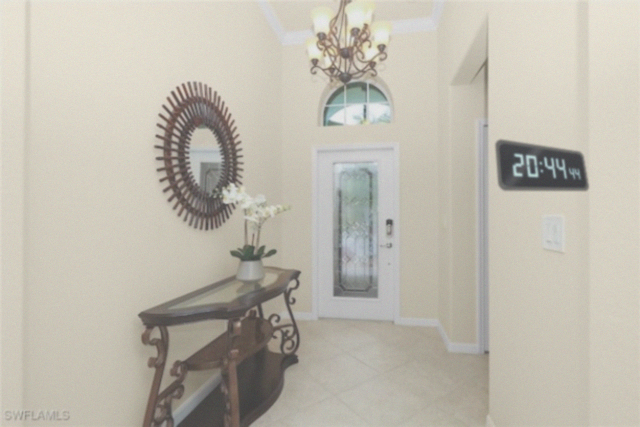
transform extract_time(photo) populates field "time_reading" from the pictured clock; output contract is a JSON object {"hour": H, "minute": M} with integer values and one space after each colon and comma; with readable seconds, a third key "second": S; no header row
{"hour": 20, "minute": 44}
